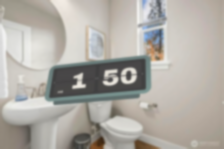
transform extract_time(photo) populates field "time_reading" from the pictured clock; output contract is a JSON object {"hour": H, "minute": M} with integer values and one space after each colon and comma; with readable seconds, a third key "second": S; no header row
{"hour": 1, "minute": 50}
